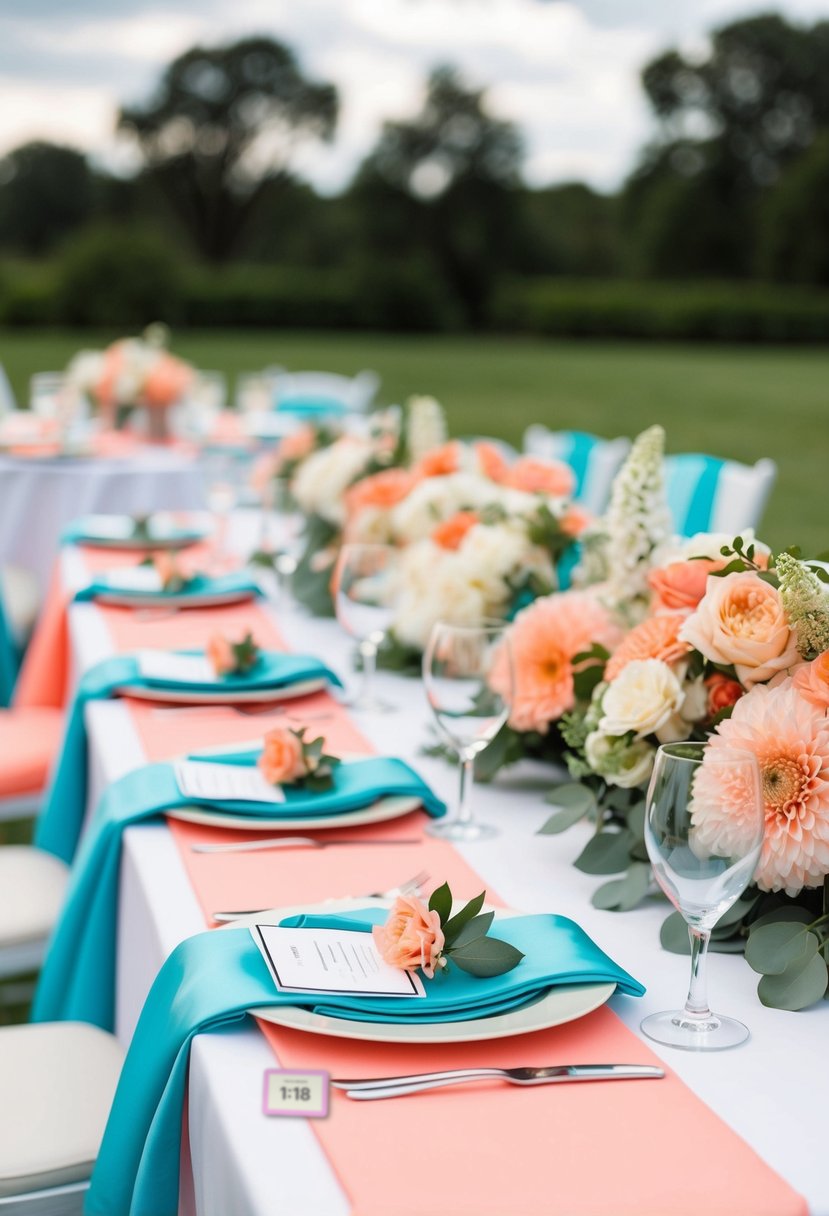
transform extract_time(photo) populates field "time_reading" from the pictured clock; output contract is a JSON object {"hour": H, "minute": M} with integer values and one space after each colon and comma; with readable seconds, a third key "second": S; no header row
{"hour": 1, "minute": 18}
